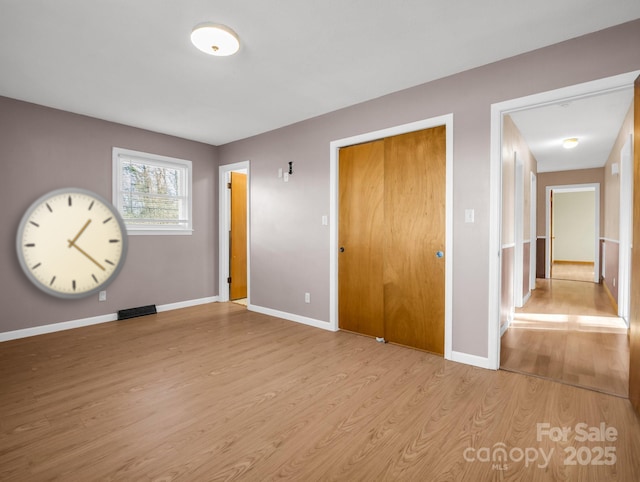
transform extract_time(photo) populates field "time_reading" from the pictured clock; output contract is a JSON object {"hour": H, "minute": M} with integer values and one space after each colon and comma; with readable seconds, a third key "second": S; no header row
{"hour": 1, "minute": 22}
